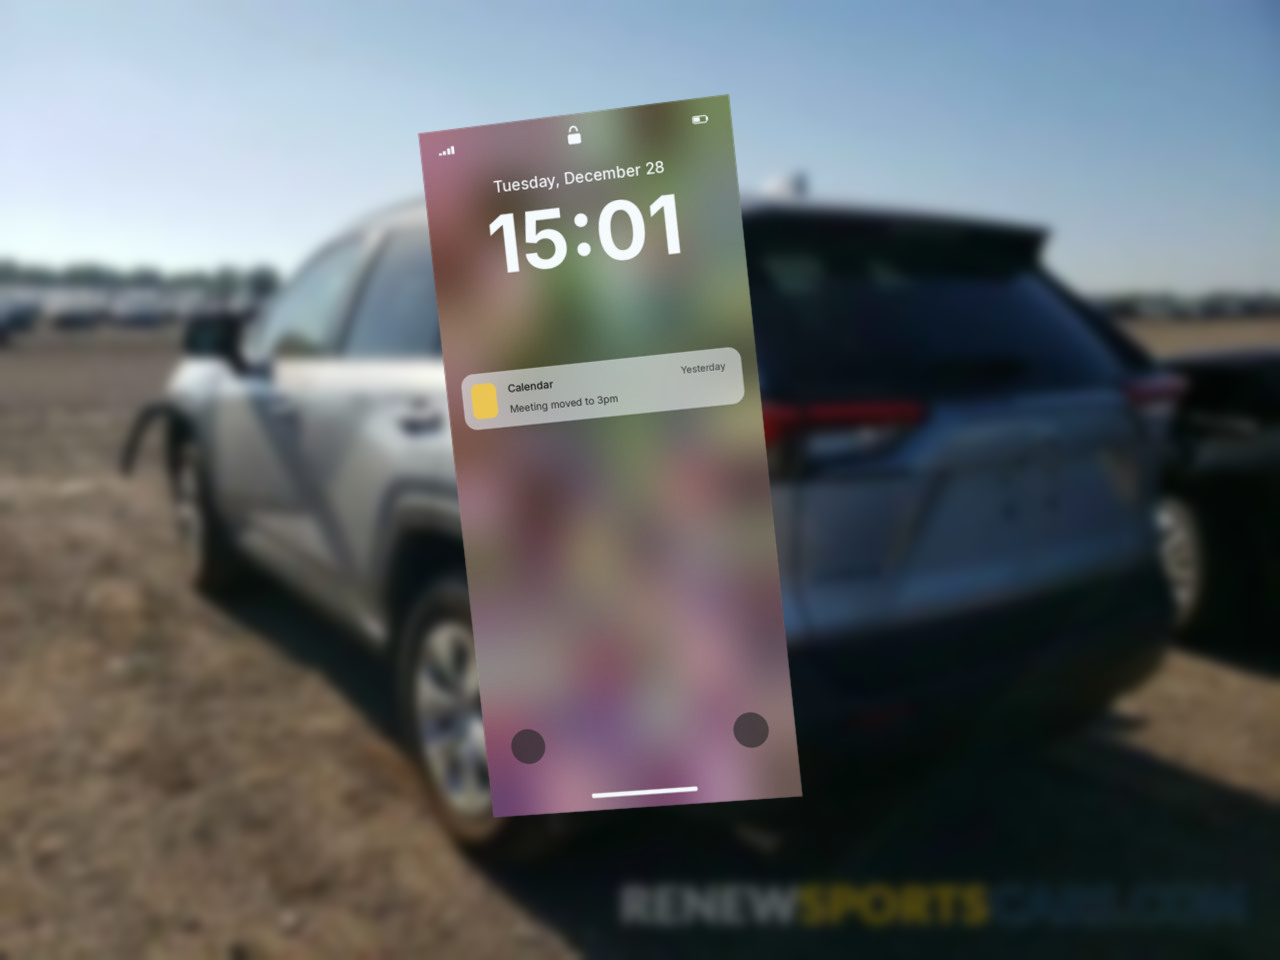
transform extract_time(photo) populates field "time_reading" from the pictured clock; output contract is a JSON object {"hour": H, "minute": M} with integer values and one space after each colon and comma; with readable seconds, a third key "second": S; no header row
{"hour": 15, "minute": 1}
